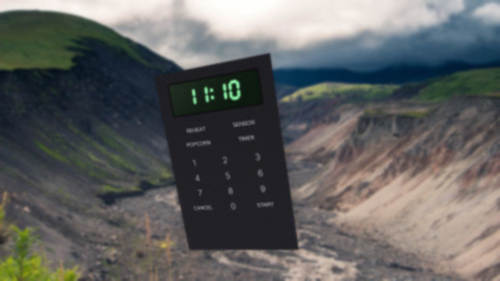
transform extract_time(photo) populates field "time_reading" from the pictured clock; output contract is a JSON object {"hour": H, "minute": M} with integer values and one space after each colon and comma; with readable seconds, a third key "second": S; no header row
{"hour": 11, "minute": 10}
